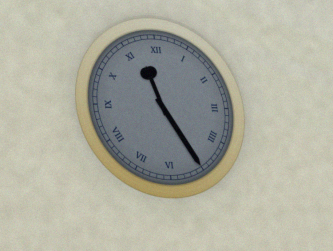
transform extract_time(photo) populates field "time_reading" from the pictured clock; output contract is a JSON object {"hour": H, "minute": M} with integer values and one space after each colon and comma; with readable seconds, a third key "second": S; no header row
{"hour": 11, "minute": 25}
